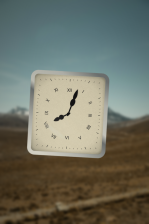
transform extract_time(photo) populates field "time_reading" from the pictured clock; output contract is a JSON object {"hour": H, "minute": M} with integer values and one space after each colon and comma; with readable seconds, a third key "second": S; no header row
{"hour": 8, "minute": 3}
